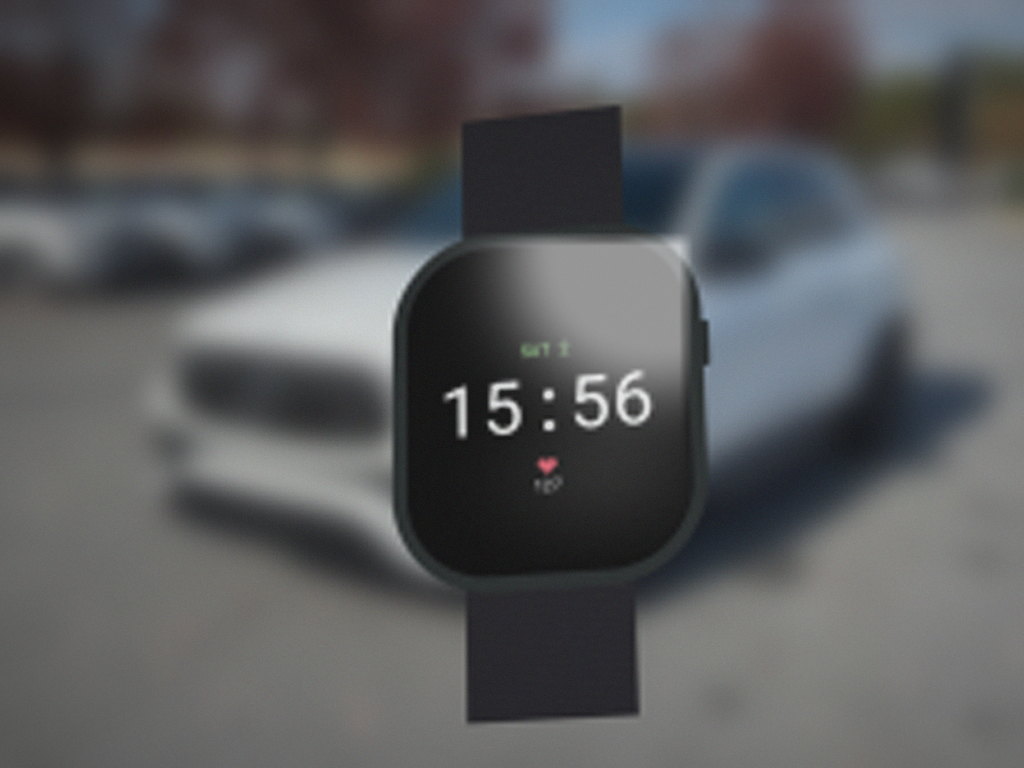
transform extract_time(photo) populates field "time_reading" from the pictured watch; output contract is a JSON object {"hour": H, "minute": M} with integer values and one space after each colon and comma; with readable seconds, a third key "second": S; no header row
{"hour": 15, "minute": 56}
